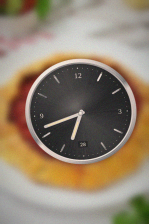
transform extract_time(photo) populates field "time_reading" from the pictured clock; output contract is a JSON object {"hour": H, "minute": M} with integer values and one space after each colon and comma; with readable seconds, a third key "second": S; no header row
{"hour": 6, "minute": 42}
